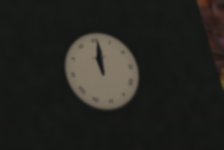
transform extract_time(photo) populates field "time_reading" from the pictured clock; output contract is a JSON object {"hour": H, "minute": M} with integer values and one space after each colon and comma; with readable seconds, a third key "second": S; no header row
{"hour": 12, "minute": 1}
